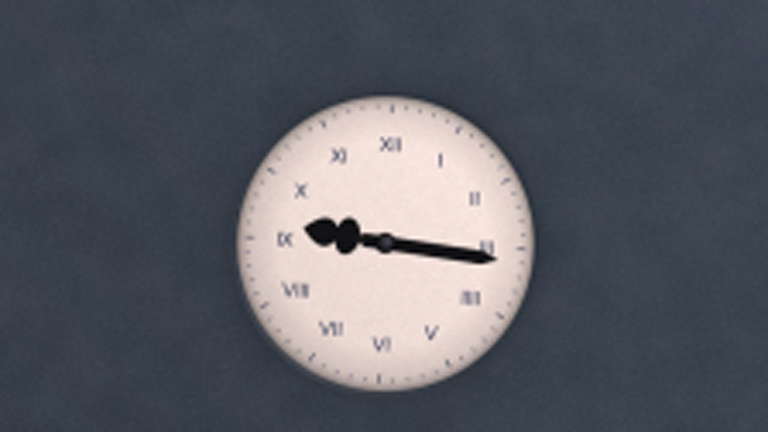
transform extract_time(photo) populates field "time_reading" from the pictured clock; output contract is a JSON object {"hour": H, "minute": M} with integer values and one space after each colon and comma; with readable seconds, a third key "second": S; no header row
{"hour": 9, "minute": 16}
